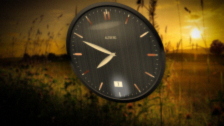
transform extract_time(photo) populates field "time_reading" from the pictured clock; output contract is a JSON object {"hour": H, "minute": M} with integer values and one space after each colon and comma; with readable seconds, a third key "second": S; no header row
{"hour": 7, "minute": 49}
